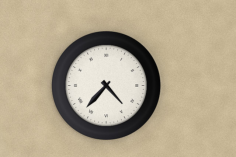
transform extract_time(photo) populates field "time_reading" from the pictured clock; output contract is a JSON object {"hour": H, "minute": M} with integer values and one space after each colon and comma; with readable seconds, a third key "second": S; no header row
{"hour": 4, "minute": 37}
